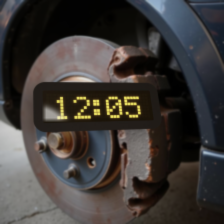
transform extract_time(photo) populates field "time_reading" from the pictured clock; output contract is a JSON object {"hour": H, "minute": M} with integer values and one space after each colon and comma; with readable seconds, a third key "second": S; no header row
{"hour": 12, "minute": 5}
